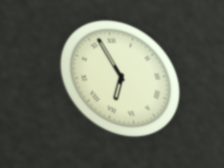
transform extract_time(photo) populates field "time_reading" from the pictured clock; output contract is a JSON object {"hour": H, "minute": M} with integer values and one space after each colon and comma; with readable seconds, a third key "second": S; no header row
{"hour": 6, "minute": 57}
